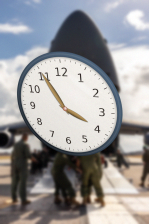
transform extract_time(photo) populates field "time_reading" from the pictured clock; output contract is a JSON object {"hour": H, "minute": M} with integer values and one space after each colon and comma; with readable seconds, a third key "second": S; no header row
{"hour": 3, "minute": 55}
